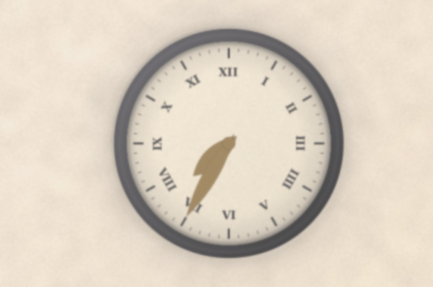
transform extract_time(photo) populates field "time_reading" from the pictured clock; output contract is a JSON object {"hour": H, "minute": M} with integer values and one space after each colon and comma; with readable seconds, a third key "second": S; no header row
{"hour": 7, "minute": 35}
